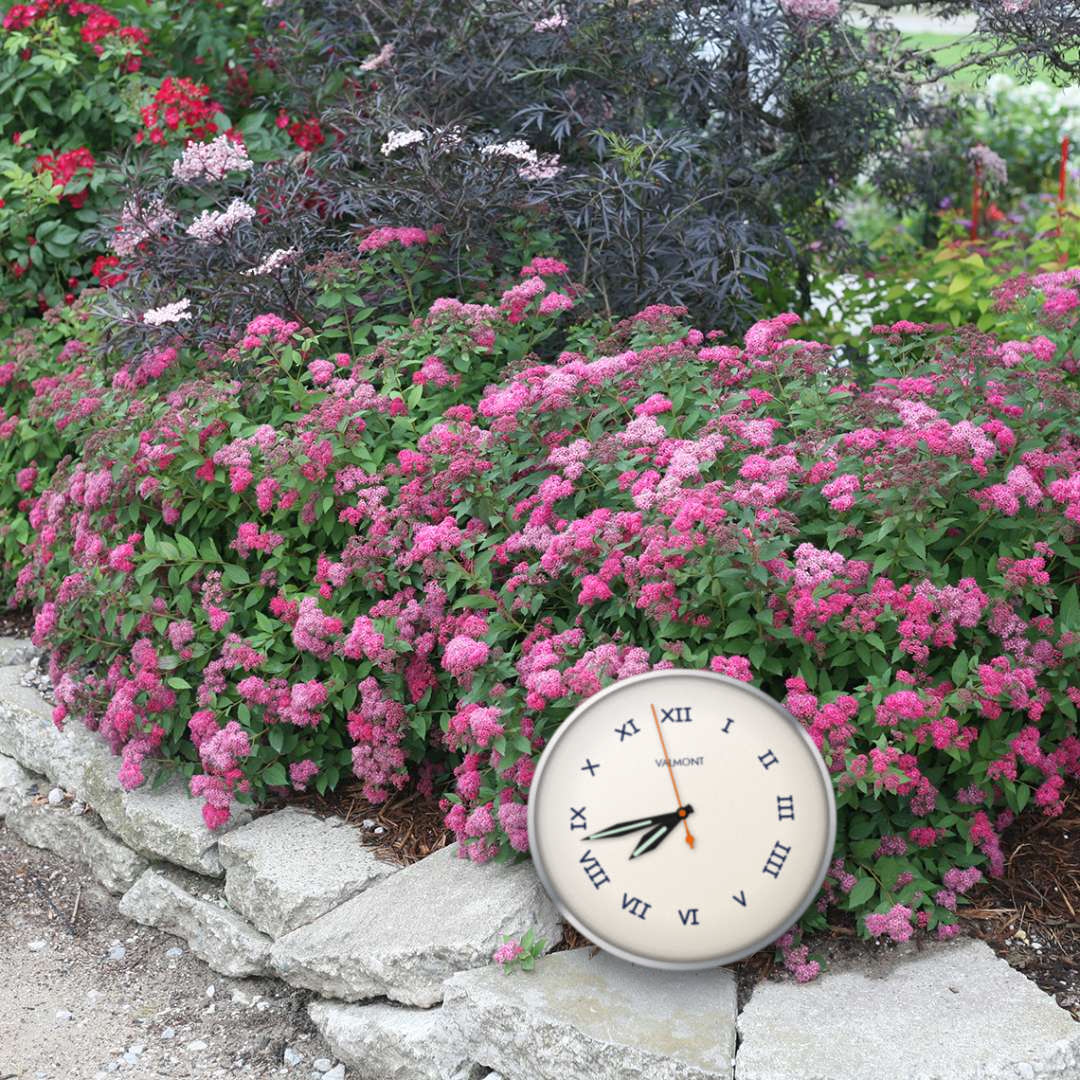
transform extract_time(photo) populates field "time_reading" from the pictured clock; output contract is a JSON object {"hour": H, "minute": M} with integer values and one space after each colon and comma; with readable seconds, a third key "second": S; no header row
{"hour": 7, "minute": 42, "second": 58}
